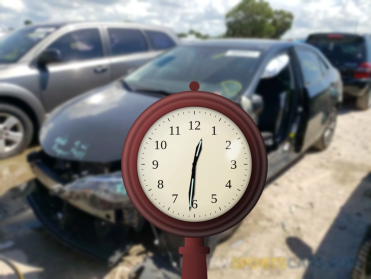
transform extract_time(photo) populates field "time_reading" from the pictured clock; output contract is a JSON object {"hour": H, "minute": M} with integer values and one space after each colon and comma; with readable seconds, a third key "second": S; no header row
{"hour": 12, "minute": 31}
